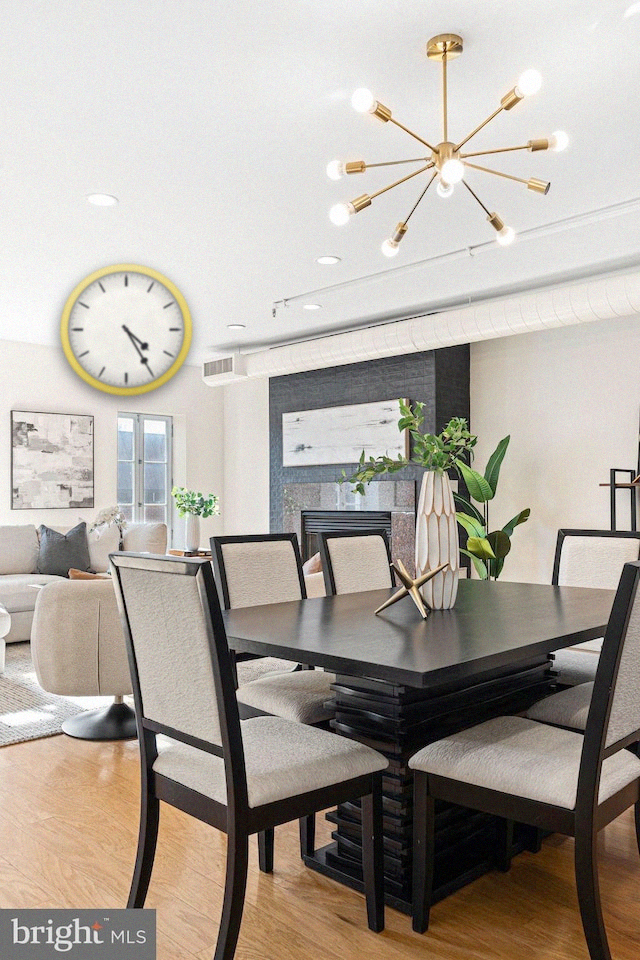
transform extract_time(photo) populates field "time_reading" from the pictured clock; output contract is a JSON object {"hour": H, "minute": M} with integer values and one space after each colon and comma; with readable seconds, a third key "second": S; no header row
{"hour": 4, "minute": 25}
